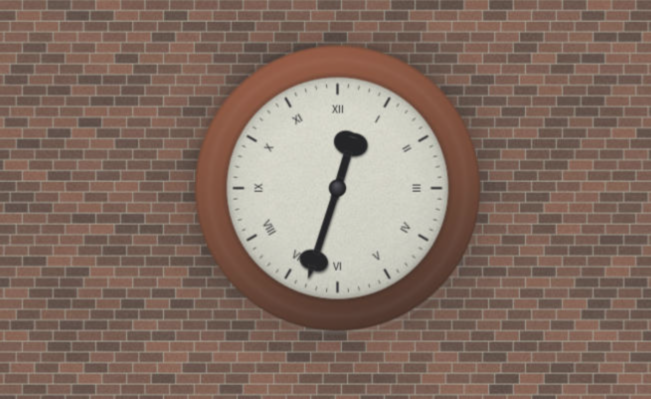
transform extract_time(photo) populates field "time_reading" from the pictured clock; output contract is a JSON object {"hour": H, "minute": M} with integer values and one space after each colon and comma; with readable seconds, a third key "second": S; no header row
{"hour": 12, "minute": 33}
